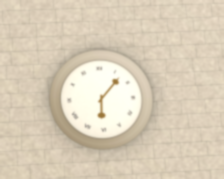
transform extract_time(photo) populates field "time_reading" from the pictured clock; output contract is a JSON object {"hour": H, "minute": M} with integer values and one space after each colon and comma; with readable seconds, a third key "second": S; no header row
{"hour": 6, "minute": 7}
